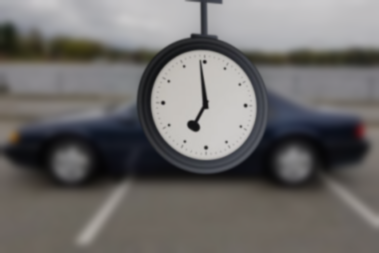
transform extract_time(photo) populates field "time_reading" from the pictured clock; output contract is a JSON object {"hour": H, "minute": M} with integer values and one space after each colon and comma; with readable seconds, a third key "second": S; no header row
{"hour": 6, "minute": 59}
